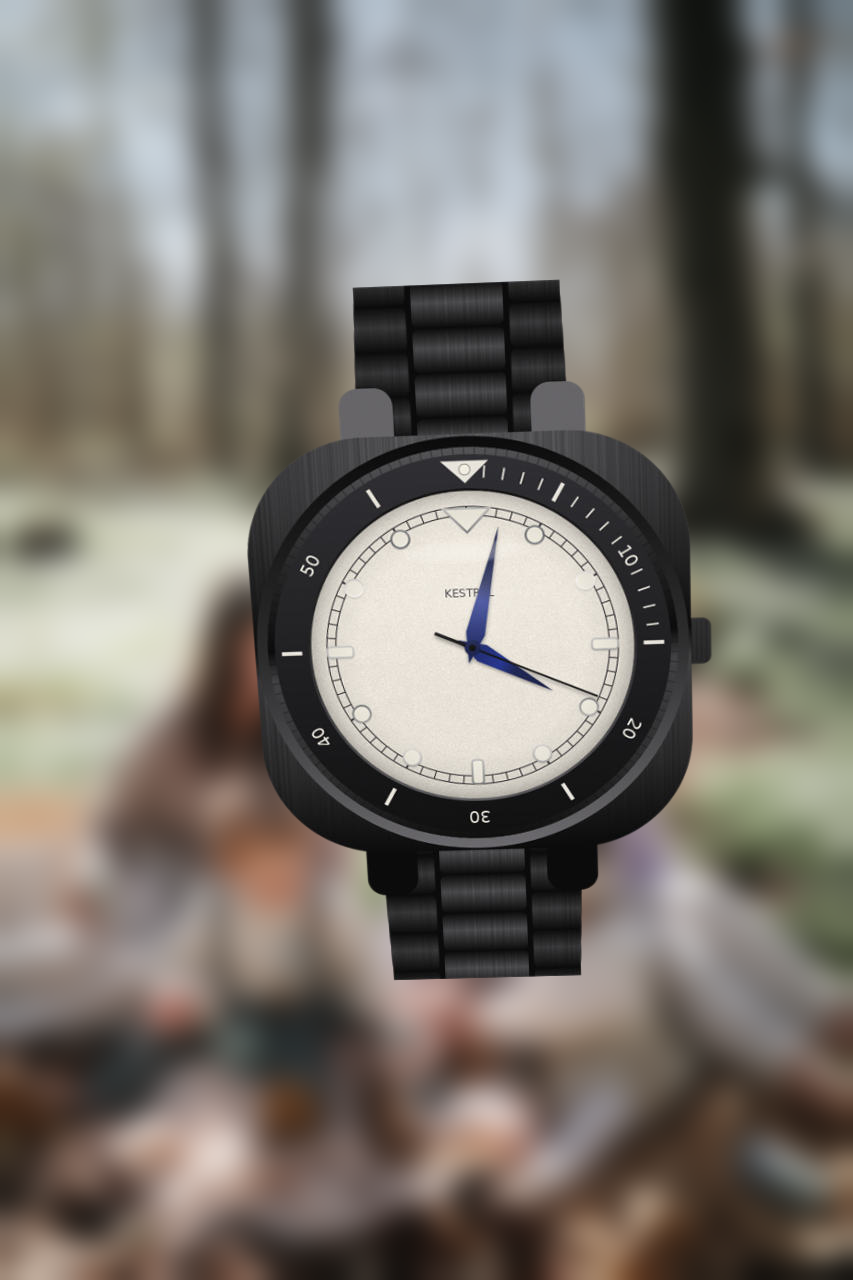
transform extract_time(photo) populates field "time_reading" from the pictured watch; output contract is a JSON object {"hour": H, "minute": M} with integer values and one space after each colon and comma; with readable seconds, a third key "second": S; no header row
{"hour": 4, "minute": 2, "second": 19}
